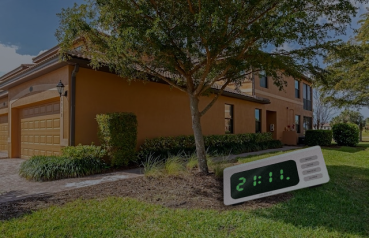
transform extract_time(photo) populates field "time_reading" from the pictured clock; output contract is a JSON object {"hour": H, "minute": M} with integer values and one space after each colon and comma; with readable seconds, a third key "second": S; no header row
{"hour": 21, "minute": 11}
